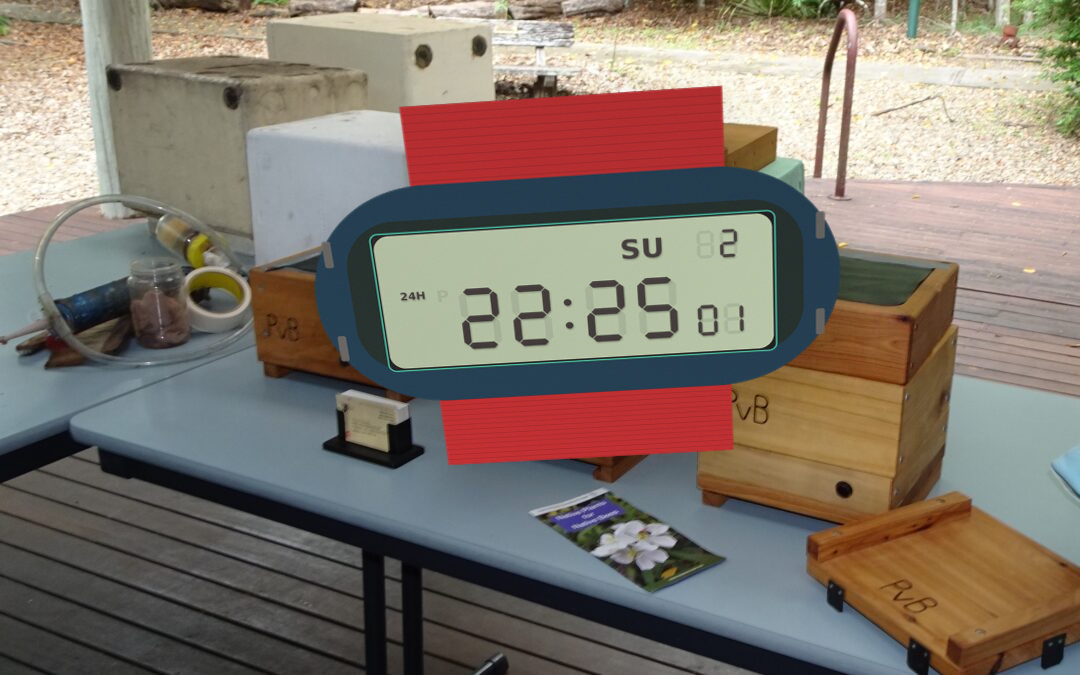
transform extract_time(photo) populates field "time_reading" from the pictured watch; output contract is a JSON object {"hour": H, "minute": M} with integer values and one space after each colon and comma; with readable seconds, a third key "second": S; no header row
{"hour": 22, "minute": 25, "second": 1}
